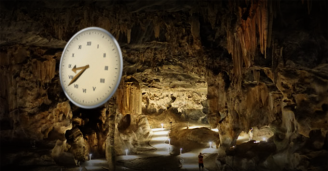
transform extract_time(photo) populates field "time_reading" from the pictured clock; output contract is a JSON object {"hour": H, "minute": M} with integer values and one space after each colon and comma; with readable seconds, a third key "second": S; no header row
{"hour": 8, "minute": 38}
